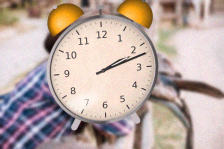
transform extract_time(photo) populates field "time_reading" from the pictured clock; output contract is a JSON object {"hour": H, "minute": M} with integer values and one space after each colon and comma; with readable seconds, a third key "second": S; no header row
{"hour": 2, "minute": 12}
